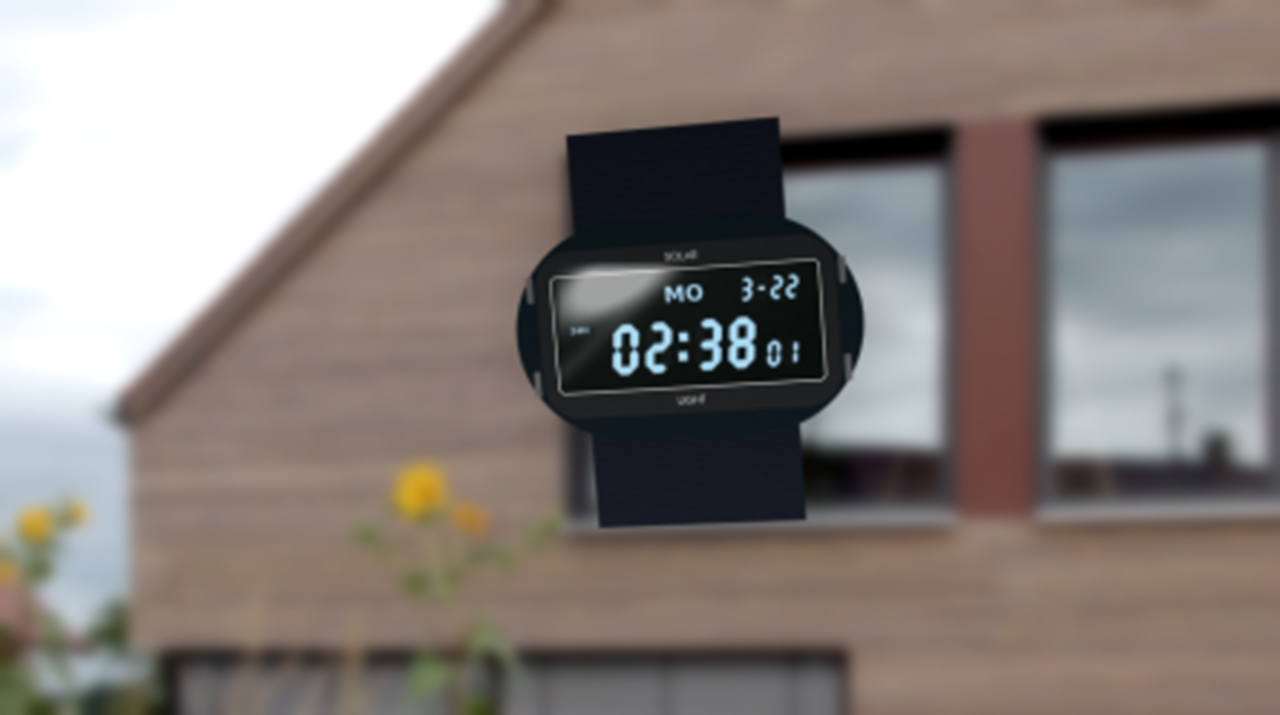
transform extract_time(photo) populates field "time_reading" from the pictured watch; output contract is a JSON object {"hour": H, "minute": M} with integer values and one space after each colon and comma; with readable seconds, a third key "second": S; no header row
{"hour": 2, "minute": 38, "second": 1}
